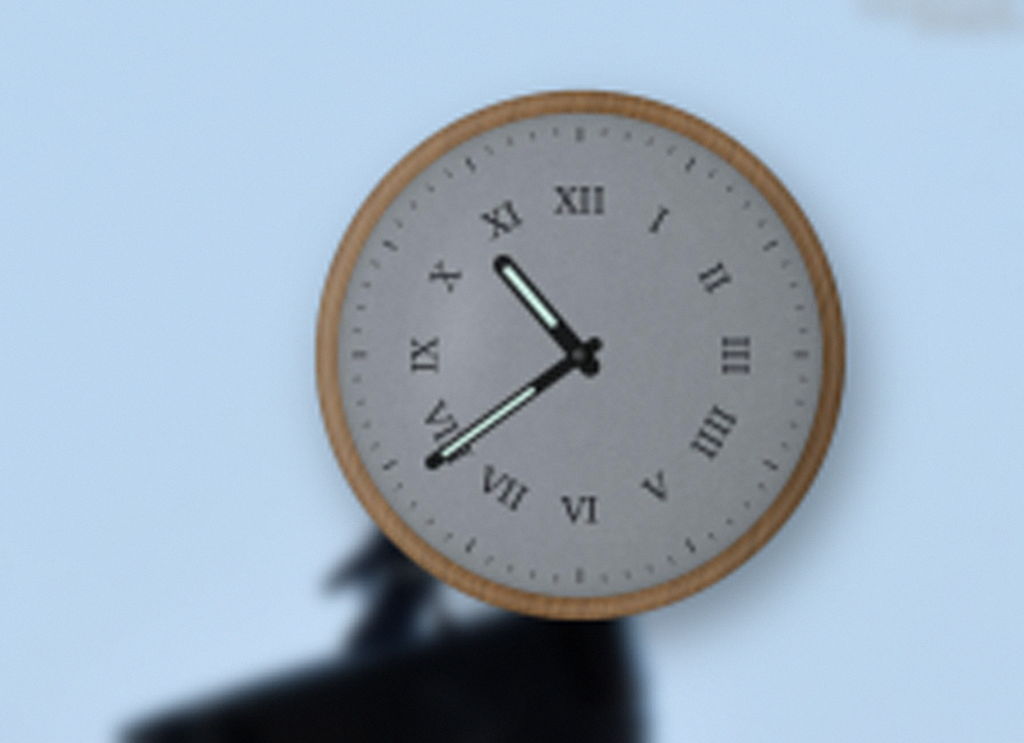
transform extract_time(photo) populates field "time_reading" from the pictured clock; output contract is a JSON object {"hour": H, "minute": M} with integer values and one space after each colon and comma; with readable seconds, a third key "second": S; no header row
{"hour": 10, "minute": 39}
